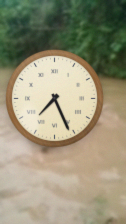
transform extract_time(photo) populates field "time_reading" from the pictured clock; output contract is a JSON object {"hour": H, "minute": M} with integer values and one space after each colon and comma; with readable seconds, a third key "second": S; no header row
{"hour": 7, "minute": 26}
